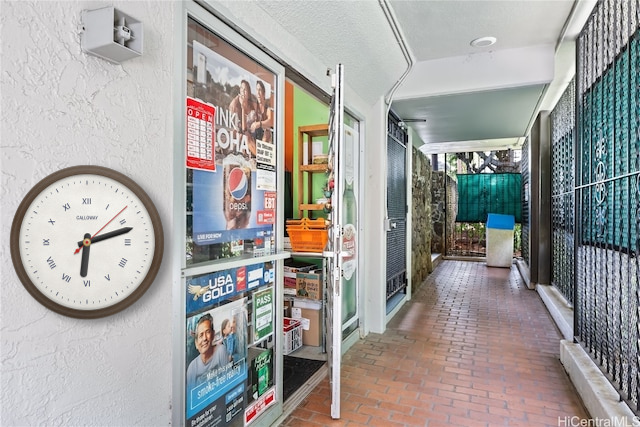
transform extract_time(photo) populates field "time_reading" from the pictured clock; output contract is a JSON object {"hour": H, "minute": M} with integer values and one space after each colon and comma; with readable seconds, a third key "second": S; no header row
{"hour": 6, "minute": 12, "second": 8}
